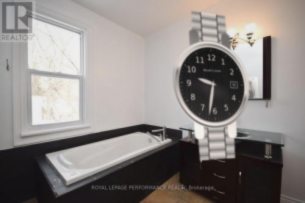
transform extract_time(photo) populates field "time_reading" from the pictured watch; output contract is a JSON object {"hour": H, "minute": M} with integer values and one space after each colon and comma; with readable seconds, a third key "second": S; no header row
{"hour": 9, "minute": 32}
